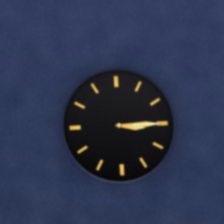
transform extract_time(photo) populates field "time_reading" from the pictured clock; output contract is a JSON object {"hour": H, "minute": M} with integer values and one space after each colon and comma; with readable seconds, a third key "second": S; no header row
{"hour": 3, "minute": 15}
